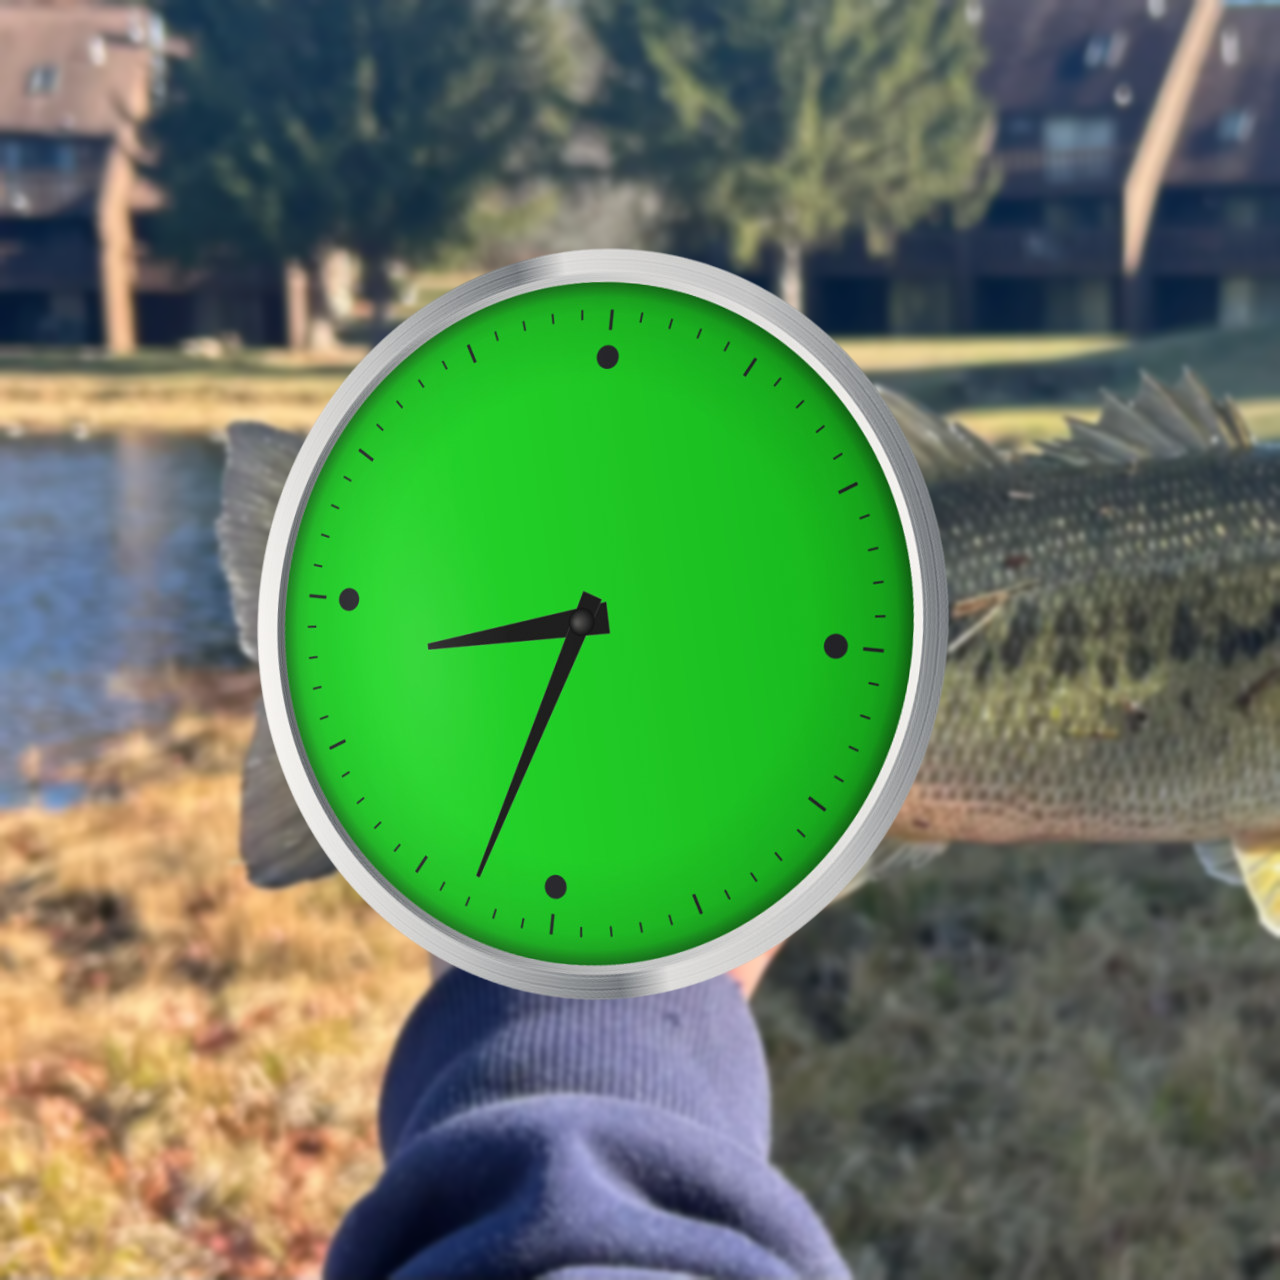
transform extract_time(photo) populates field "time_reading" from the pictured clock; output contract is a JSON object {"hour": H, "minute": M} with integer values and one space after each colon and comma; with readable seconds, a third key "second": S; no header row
{"hour": 8, "minute": 33}
